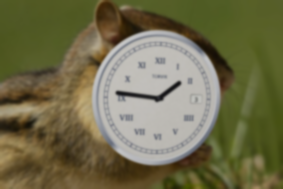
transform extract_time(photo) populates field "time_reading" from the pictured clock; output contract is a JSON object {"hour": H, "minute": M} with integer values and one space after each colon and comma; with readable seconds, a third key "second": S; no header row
{"hour": 1, "minute": 46}
